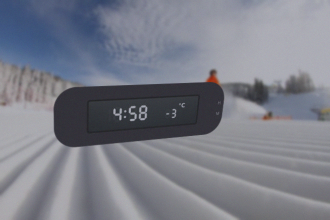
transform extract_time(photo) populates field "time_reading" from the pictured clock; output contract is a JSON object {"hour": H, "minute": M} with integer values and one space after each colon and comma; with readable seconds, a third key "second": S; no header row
{"hour": 4, "minute": 58}
